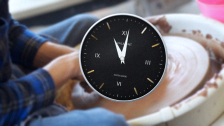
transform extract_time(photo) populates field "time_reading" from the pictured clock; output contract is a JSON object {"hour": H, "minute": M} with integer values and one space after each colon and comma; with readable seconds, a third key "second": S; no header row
{"hour": 11, "minute": 1}
